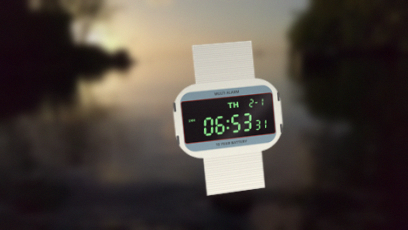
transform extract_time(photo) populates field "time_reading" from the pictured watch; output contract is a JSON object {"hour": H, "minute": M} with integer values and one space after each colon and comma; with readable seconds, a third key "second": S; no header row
{"hour": 6, "minute": 53, "second": 31}
